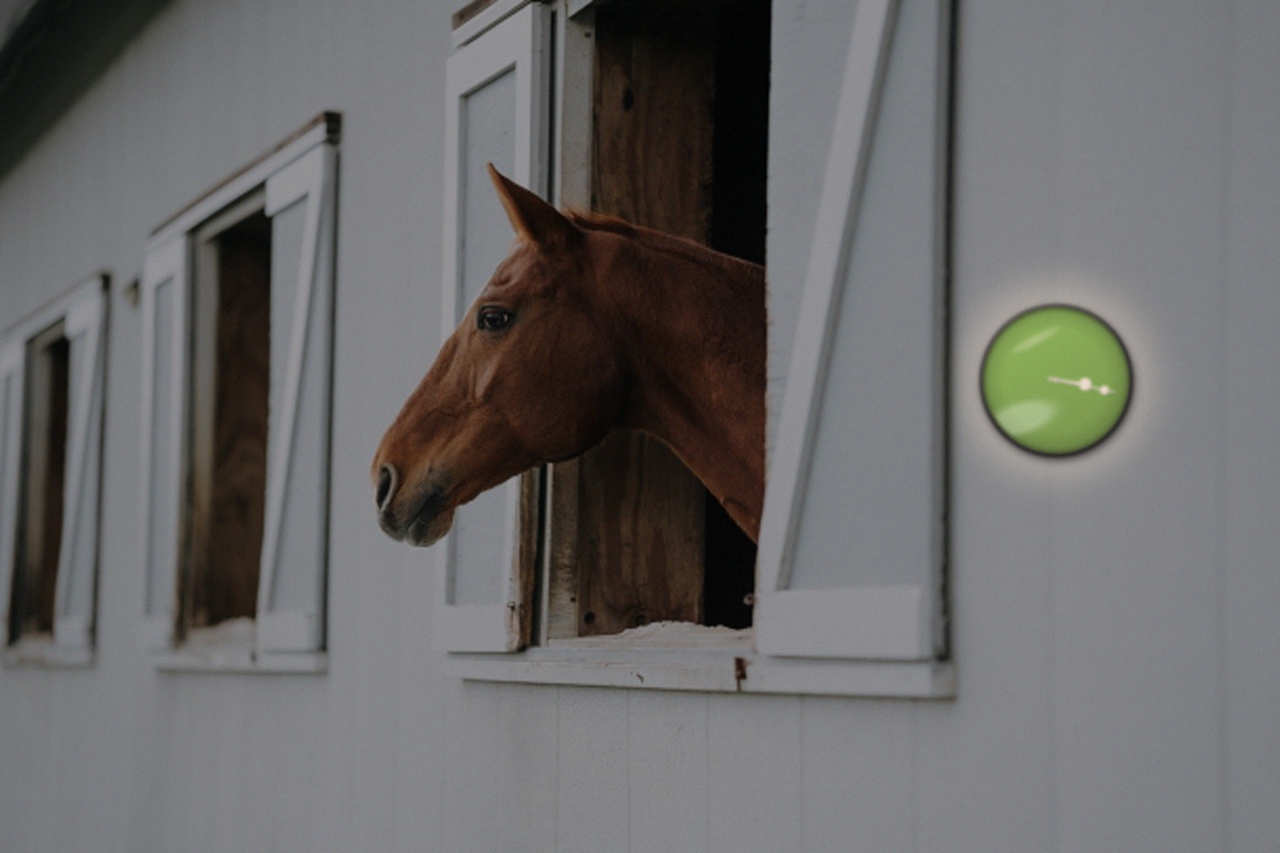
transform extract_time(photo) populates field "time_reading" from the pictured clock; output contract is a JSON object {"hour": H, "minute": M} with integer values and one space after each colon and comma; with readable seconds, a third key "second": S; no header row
{"hour": 3, "minute": 17}
